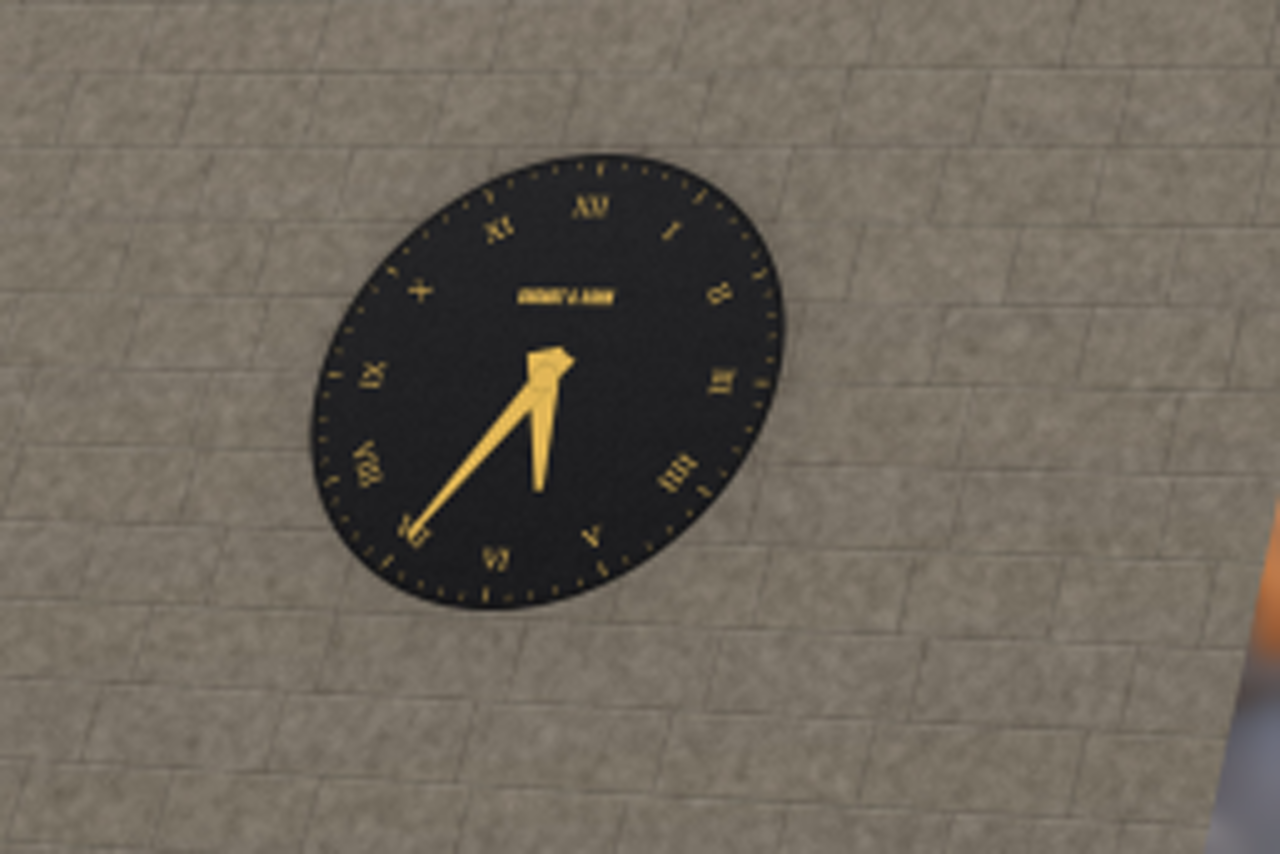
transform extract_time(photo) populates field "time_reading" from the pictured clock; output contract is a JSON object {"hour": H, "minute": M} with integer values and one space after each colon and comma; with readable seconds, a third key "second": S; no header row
{"hour": 5, "minute": 35}
